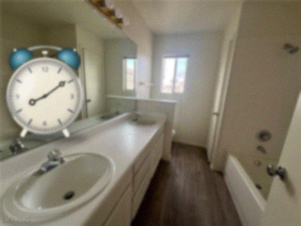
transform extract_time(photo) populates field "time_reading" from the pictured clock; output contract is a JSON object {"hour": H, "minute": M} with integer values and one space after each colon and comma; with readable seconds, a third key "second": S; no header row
{"hour": 8, "minute": 9}
